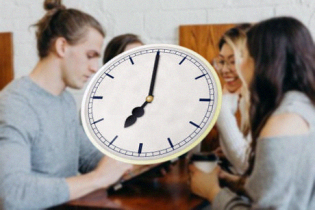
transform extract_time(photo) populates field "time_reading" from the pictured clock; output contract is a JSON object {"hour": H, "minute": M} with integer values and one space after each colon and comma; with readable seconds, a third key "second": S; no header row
{"hour": 7, "minute": 0}
